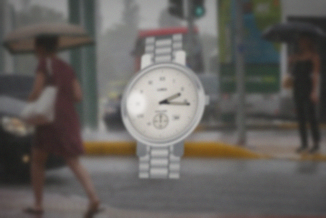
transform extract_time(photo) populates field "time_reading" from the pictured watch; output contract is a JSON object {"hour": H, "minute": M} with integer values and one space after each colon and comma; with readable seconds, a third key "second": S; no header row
{"hour": 2, "minute": 16}
